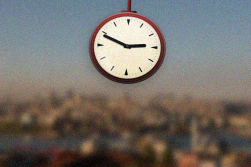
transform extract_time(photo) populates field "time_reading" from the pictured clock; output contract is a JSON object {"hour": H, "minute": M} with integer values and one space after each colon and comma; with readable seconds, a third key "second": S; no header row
{"hour": 2, "minute": 49}
